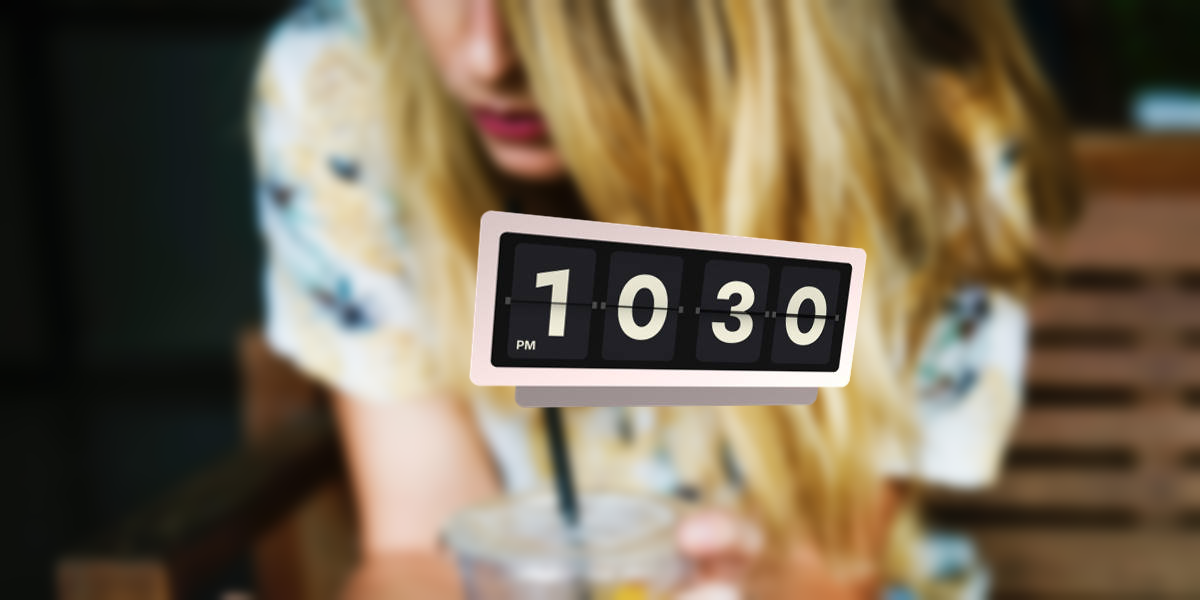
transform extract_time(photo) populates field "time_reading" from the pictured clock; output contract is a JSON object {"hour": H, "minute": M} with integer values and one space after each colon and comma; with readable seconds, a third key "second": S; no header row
{"hour": 10, "minute": 30}
